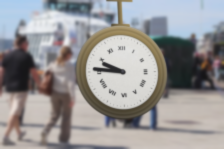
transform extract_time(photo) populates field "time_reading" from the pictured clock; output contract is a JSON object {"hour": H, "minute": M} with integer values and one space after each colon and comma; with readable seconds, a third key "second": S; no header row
{"hour": 9, "minute": 46}
